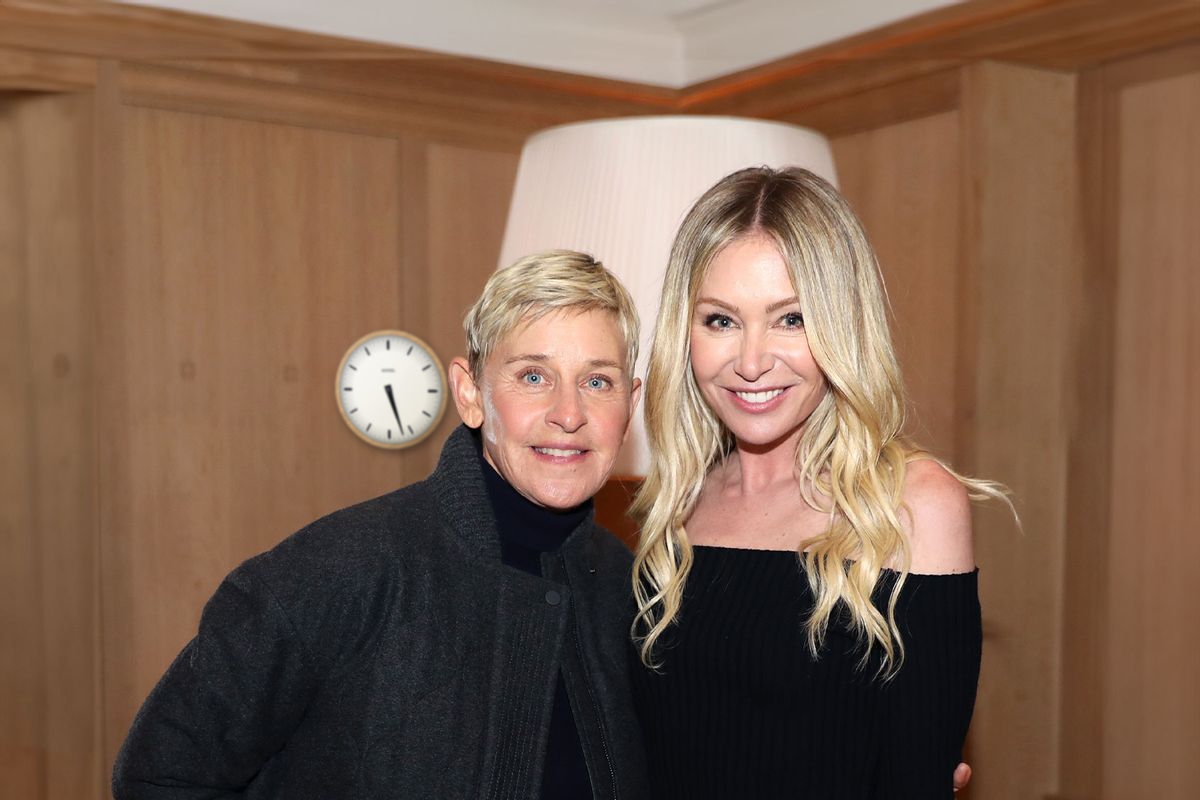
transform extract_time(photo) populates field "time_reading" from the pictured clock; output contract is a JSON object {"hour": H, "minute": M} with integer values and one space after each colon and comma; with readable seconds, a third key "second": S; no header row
{"hour": 5, "minute": 27}
